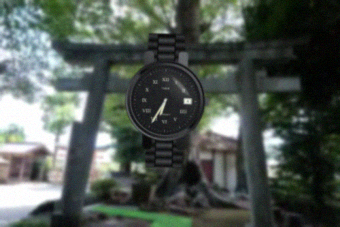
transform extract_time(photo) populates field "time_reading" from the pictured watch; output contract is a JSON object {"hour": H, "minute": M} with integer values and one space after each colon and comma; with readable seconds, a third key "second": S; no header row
{"hour": 6, "minute": 35}
